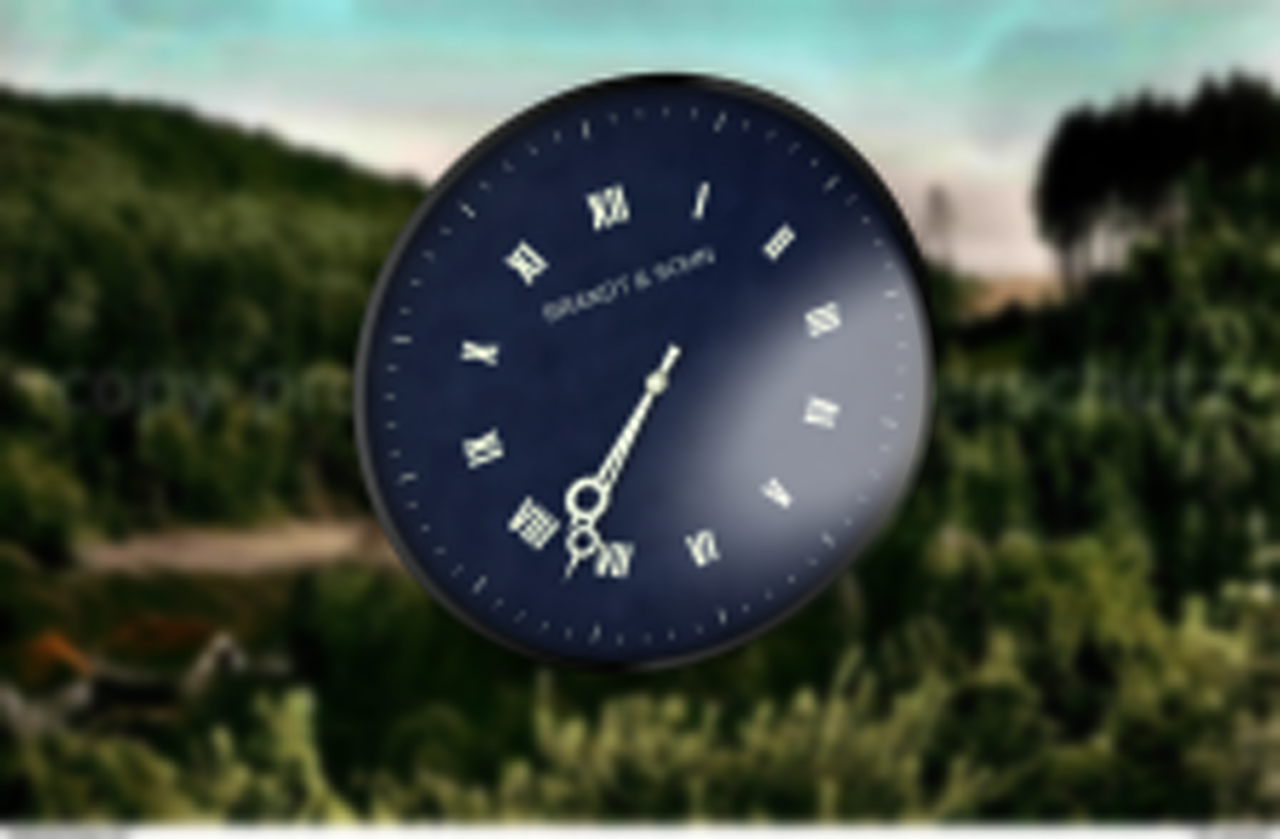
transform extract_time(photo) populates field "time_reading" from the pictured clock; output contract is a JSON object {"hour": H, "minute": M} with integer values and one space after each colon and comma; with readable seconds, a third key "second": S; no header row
{"hour": 7, "minute": 37}
